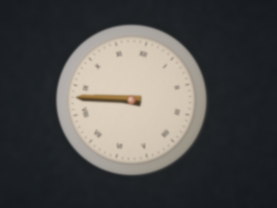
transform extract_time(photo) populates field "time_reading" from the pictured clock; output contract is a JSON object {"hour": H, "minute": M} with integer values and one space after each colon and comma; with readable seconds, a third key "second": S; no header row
{"hour": 8, "minute": 43}
